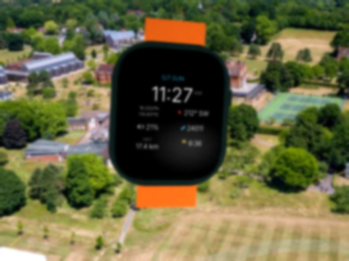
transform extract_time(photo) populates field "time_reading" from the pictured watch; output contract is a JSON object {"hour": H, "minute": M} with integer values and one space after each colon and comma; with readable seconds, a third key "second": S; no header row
{"hour": 11, "minute": 27}
